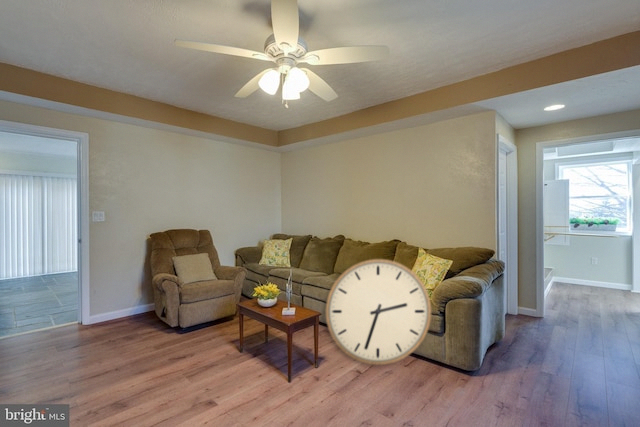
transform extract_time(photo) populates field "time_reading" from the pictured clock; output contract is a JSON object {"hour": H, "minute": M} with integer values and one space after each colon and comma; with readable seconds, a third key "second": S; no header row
{"hour": 2, "minute": 33}
